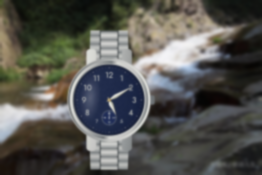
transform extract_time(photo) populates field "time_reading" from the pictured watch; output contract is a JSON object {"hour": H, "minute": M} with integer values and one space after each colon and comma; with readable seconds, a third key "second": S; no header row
{"hour": 5, "minute": 10}
